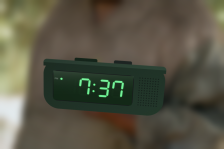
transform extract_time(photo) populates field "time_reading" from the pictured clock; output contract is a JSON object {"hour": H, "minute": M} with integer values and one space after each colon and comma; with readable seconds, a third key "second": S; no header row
{"hour": 7, "minute": 37}
